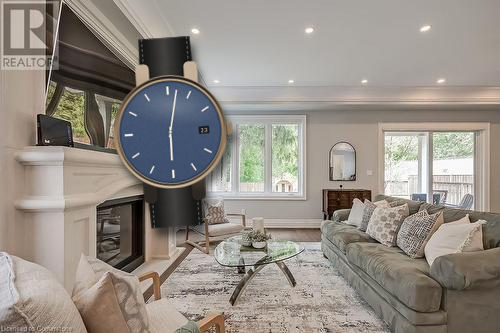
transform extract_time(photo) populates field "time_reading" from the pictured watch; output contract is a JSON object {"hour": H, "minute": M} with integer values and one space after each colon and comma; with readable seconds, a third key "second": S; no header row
{"hour": 6, "minute": 2}
